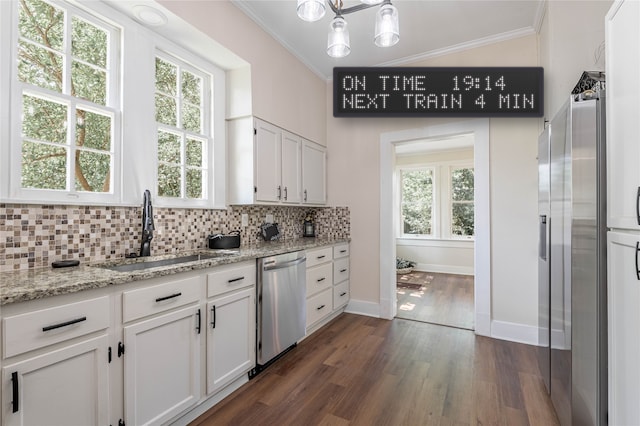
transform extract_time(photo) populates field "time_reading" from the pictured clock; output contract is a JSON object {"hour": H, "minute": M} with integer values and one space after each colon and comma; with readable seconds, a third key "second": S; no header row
{"hour": 19, "minute": 14}
